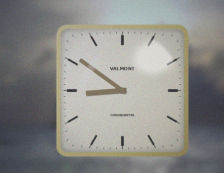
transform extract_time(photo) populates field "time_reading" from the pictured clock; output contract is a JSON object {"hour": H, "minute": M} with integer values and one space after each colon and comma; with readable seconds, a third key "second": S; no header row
{"hour": 8, "minute": 51}
